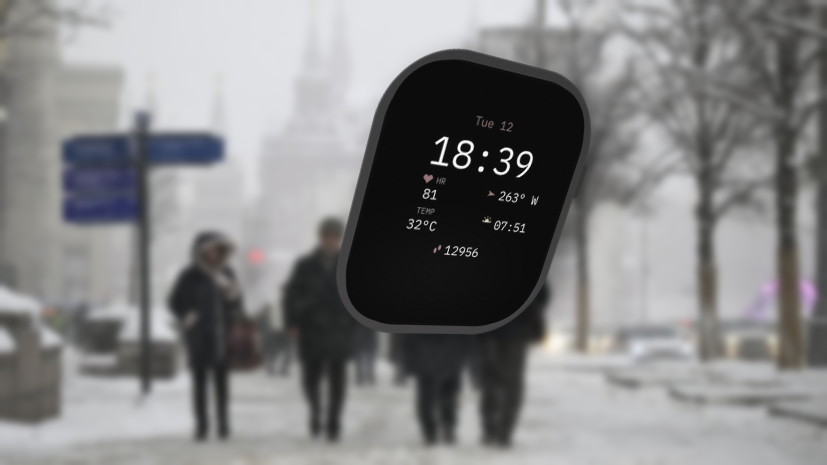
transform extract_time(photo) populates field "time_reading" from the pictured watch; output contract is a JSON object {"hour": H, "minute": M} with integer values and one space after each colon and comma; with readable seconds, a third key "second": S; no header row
{"hour": 18, "minute": 39}
